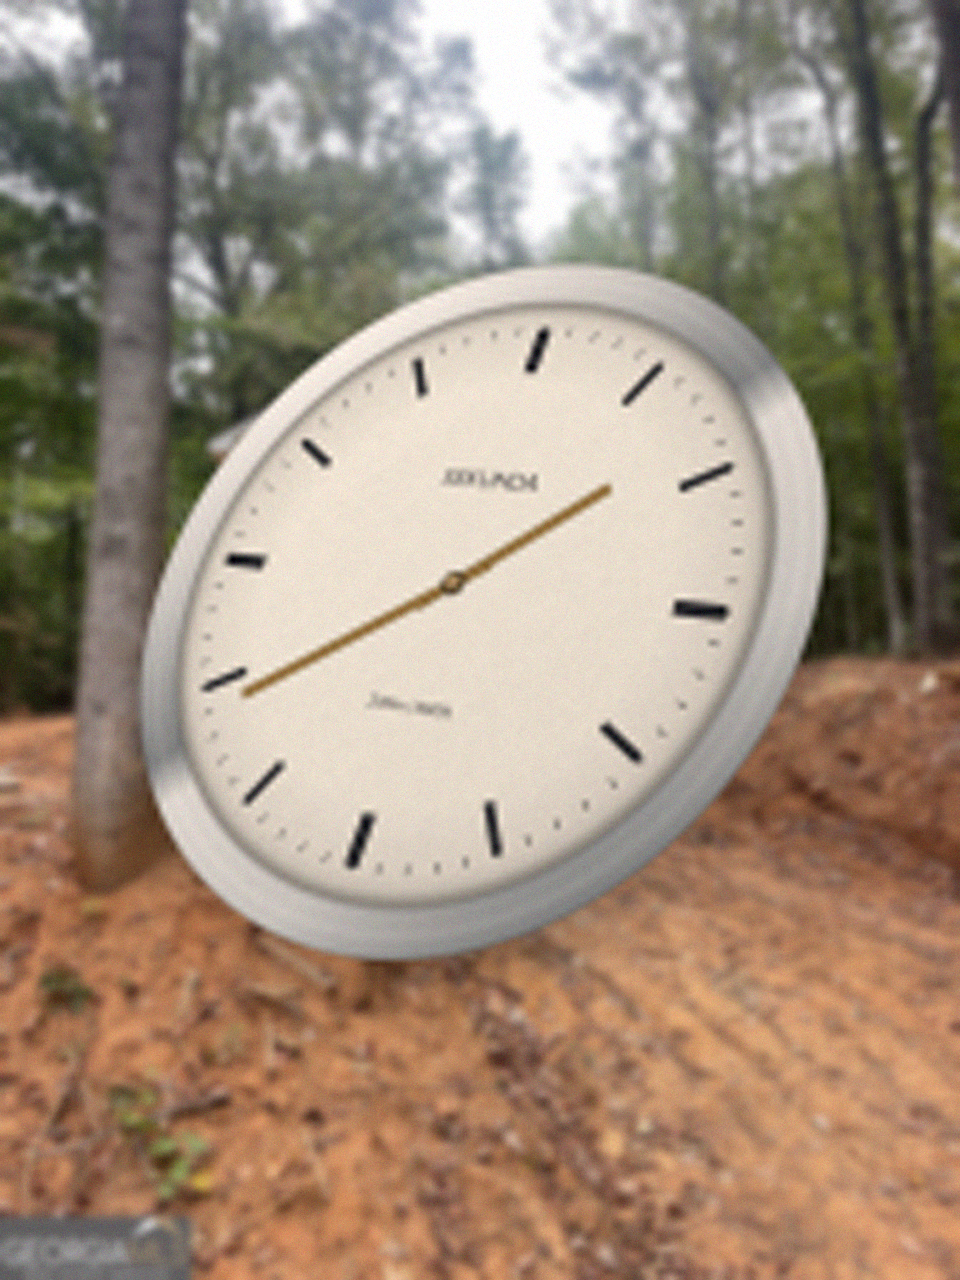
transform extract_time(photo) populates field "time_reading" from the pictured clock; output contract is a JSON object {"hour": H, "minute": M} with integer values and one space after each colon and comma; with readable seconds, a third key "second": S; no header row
{"hour": 1, "minute": 39}
